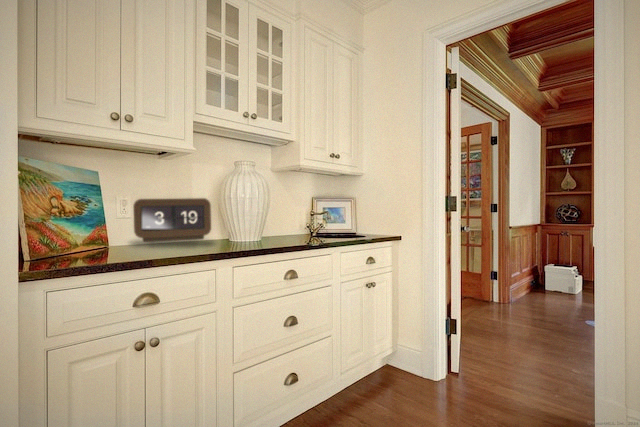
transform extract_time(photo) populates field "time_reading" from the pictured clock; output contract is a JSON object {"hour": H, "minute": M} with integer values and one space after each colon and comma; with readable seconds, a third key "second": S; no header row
{"hour": 3, "minute": 19}
